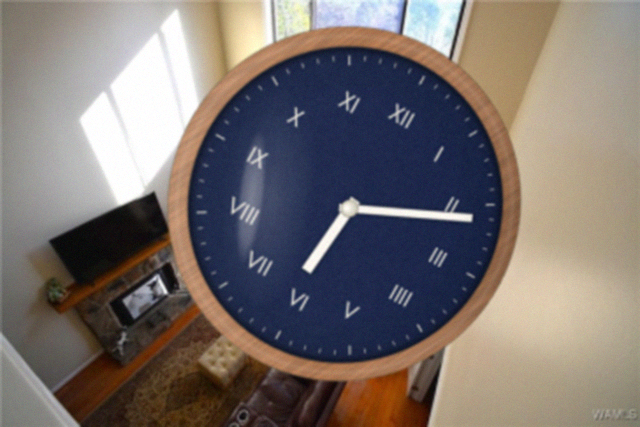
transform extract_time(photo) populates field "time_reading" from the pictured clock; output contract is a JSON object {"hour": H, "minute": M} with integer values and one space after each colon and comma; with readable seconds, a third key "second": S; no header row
{"hour": 6, "minute": 11}
